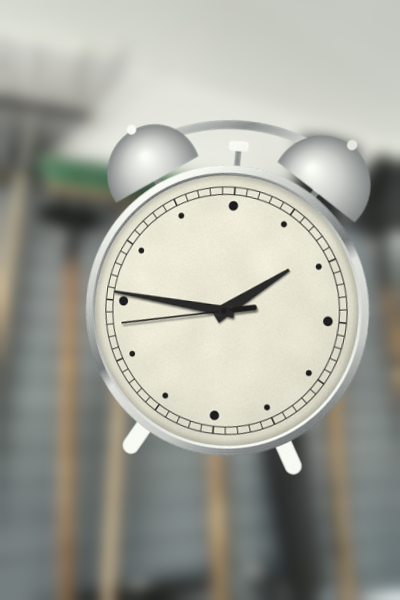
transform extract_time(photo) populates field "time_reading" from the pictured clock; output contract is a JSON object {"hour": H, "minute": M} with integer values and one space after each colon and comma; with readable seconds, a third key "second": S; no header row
{"hour": 1, "minute": 45, "second": 43}
